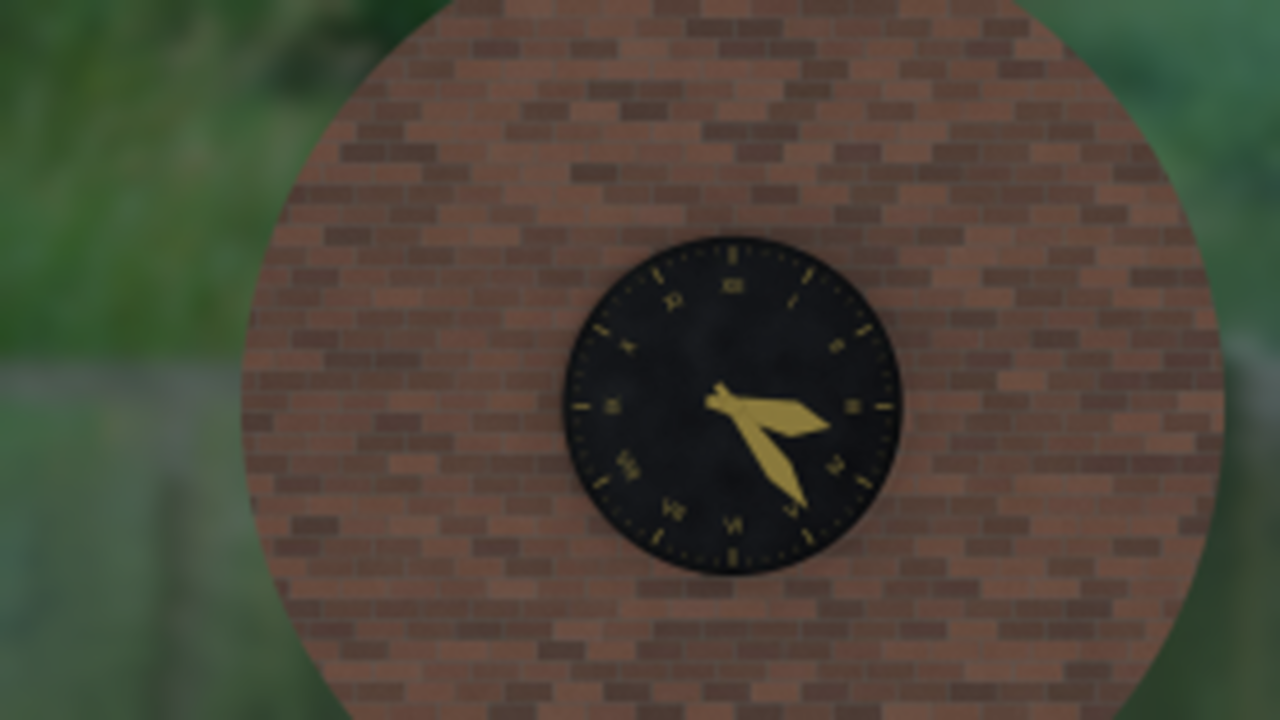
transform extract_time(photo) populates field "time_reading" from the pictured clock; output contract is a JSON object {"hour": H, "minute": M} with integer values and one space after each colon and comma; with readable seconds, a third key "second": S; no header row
{"hour": 3, "minute": 24}
